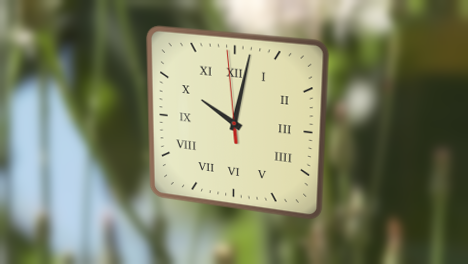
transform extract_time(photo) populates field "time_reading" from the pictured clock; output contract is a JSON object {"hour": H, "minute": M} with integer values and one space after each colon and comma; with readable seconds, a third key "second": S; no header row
{"hour": 10, "minute": 1, "second": 59}
